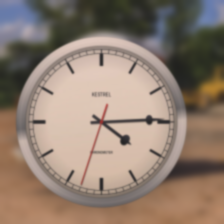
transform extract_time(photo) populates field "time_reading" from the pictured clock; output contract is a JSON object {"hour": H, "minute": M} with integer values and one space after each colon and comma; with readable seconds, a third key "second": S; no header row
{"hour": 4, "minute": 14, "second": 33}
